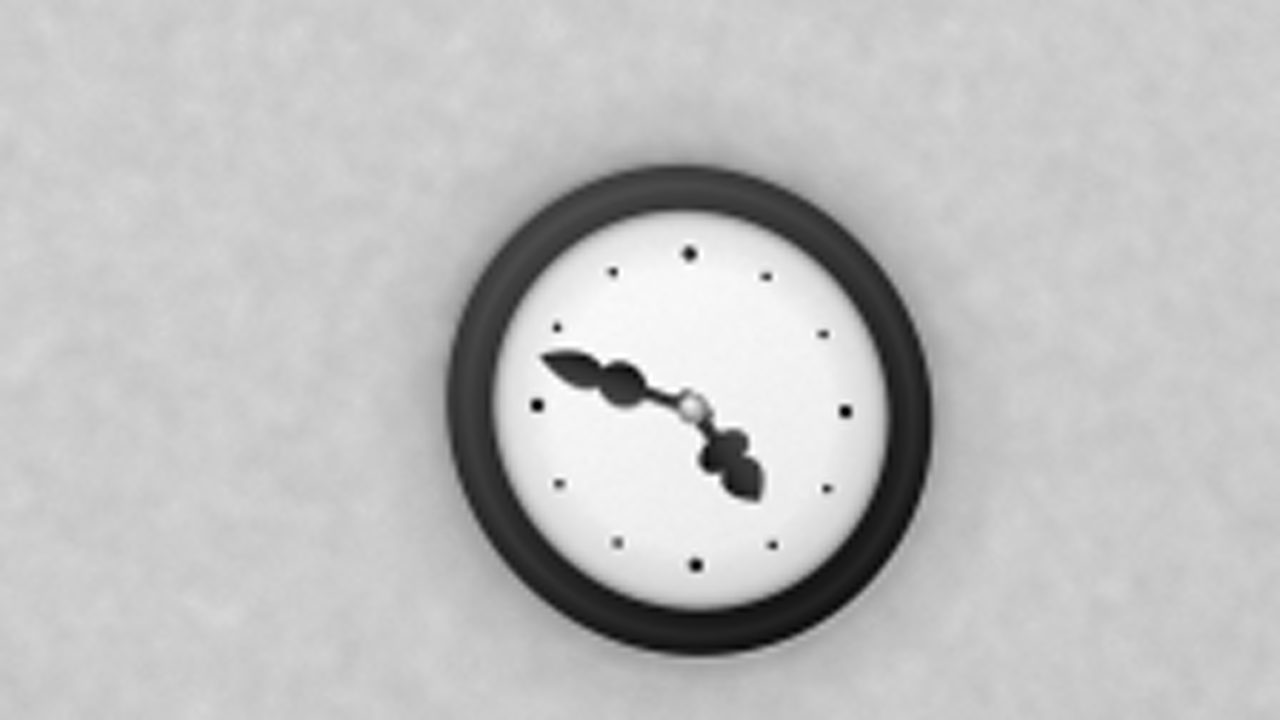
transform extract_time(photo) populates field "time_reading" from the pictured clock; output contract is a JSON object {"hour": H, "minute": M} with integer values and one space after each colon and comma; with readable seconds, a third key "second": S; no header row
{"hour": 4, "minute": 48}
